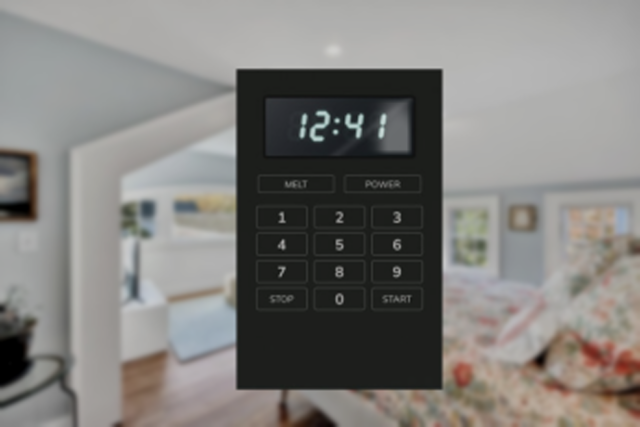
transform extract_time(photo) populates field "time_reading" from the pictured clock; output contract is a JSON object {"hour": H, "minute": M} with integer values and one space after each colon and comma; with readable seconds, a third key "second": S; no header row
{"hour": 12, "minute": 41}
